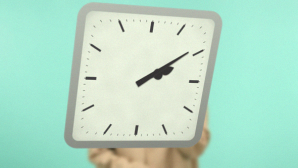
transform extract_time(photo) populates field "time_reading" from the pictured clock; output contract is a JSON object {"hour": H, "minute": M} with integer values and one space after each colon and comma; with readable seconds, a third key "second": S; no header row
{"hour": 2, "minute": 9}
